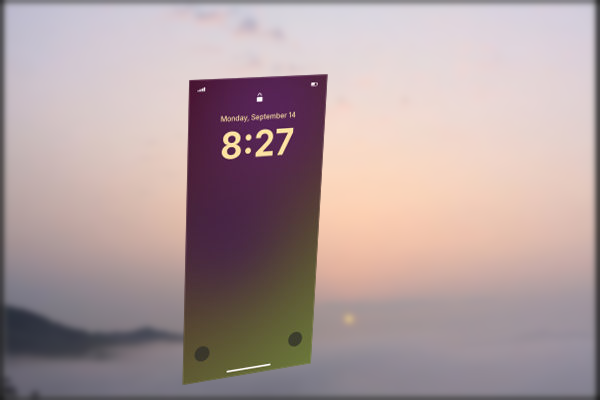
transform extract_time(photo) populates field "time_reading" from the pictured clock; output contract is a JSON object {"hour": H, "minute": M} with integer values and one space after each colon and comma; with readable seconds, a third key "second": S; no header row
{"hour": 8, "minute": 27}
